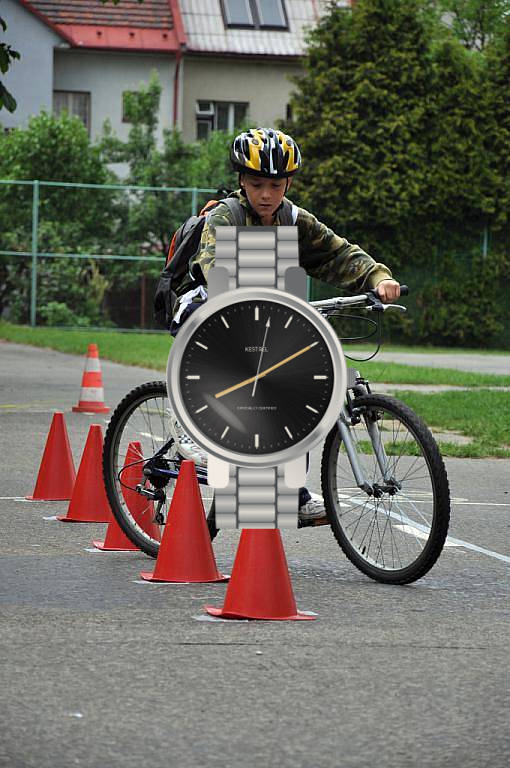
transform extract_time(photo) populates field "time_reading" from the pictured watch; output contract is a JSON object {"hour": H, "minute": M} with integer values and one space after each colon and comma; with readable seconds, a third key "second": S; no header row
{"hour": 8, "minute": 10, "second": 2}
